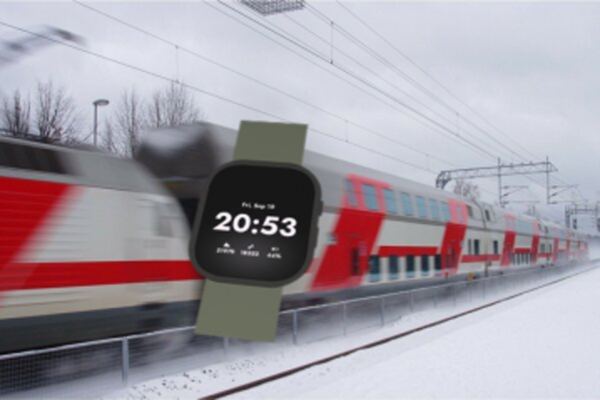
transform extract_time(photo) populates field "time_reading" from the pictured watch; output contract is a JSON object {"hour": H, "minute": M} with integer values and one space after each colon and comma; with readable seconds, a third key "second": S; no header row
{"hour": 20, "minute": 53}
